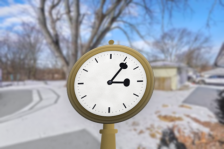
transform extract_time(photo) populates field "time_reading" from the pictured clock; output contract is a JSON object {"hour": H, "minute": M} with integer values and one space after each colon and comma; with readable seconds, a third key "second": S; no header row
{"hour": 3, "minute": 6}
